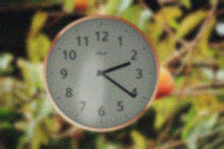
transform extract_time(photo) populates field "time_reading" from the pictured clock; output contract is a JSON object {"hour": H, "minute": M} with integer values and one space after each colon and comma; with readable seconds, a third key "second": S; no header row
{"hour": 2, "minute": 21}
